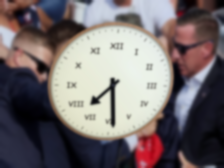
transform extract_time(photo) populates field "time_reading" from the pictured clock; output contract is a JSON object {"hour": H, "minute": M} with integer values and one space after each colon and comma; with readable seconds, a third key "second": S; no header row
{"hour": 7, "minute": 29}
